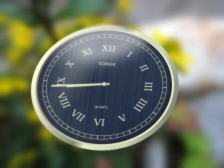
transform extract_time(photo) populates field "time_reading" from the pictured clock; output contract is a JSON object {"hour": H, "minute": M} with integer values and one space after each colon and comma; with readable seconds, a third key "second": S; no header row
{"hour": 8, "minute": 44}
